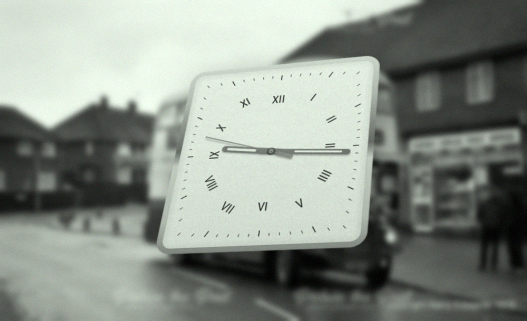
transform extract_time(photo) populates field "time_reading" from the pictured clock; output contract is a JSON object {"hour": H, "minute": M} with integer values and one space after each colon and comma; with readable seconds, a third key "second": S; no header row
{"hour": 9, "minute": 15, "second": 48}
